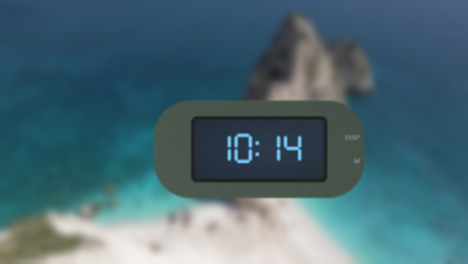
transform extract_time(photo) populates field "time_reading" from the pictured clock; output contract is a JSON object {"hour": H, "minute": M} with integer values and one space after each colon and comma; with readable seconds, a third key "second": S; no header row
{"hour": 10, "minute": 14}
